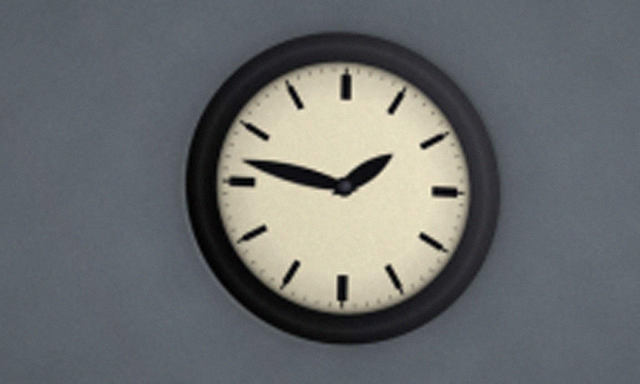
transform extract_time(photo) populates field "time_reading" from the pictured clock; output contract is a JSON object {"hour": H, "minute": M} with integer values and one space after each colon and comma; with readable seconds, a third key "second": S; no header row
{"hour": 1, "minute": 47}
